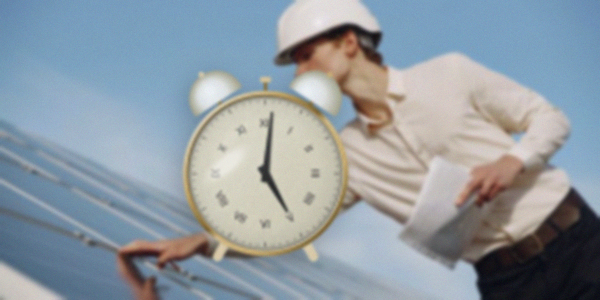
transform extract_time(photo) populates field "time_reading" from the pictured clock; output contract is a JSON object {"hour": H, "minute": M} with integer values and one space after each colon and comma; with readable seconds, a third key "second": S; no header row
{"hour": 5, "minute": 1}
